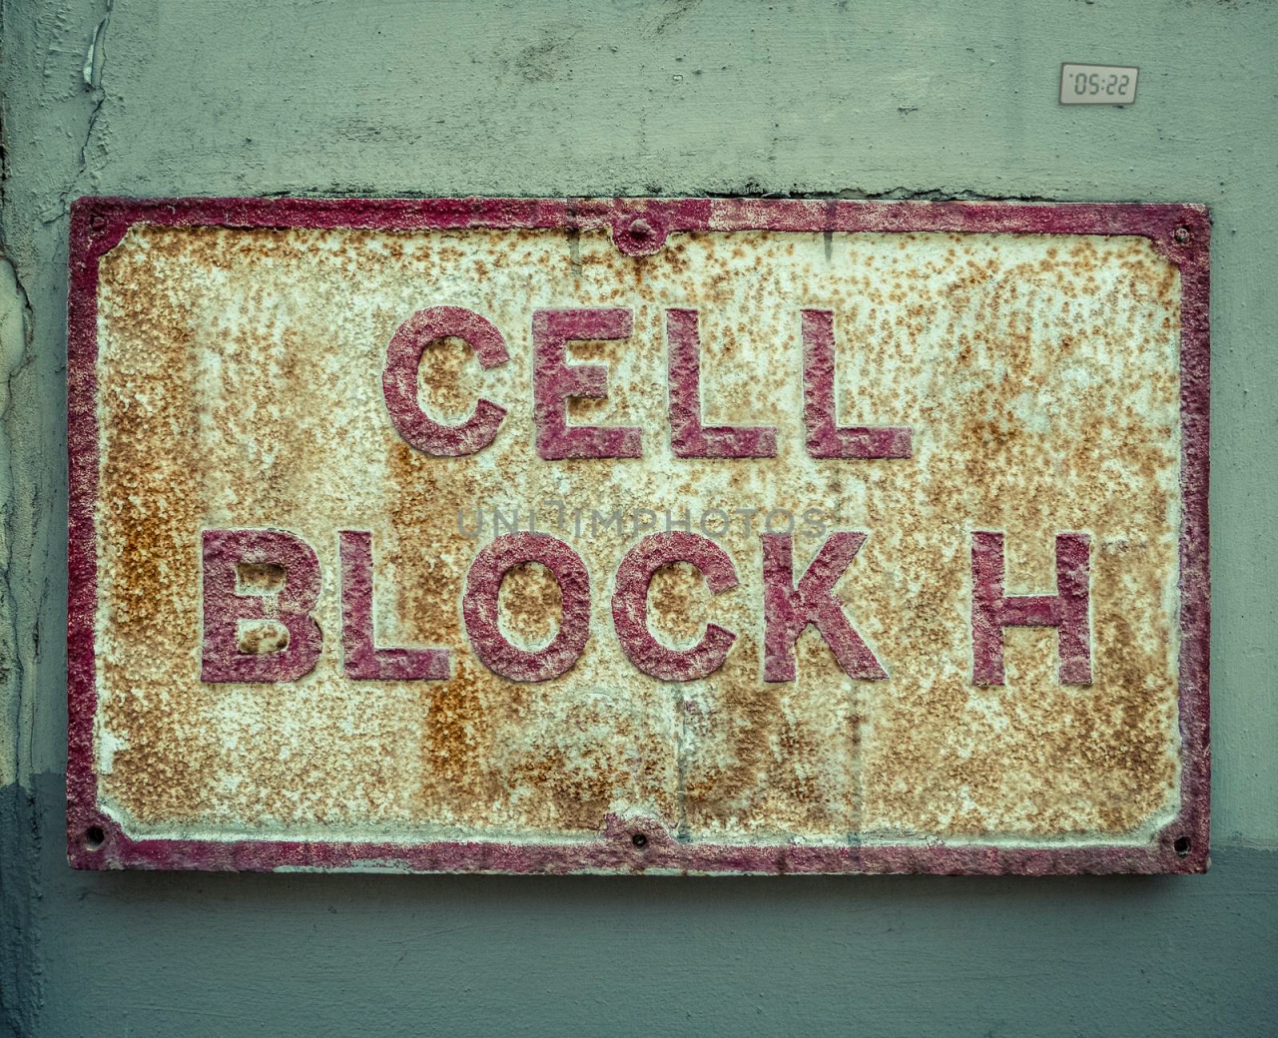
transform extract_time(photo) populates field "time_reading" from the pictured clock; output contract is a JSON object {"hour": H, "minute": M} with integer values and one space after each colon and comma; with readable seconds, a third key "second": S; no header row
{"hour": 5, "minute": 22}
